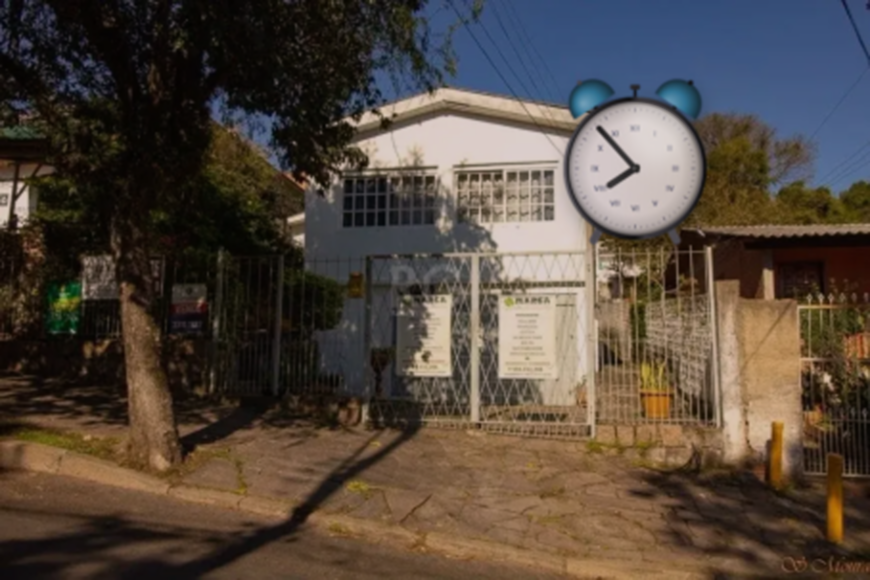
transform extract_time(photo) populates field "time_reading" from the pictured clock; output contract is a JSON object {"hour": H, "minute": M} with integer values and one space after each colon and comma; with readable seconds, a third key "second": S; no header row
{"hour": 7, "minute": 53}
